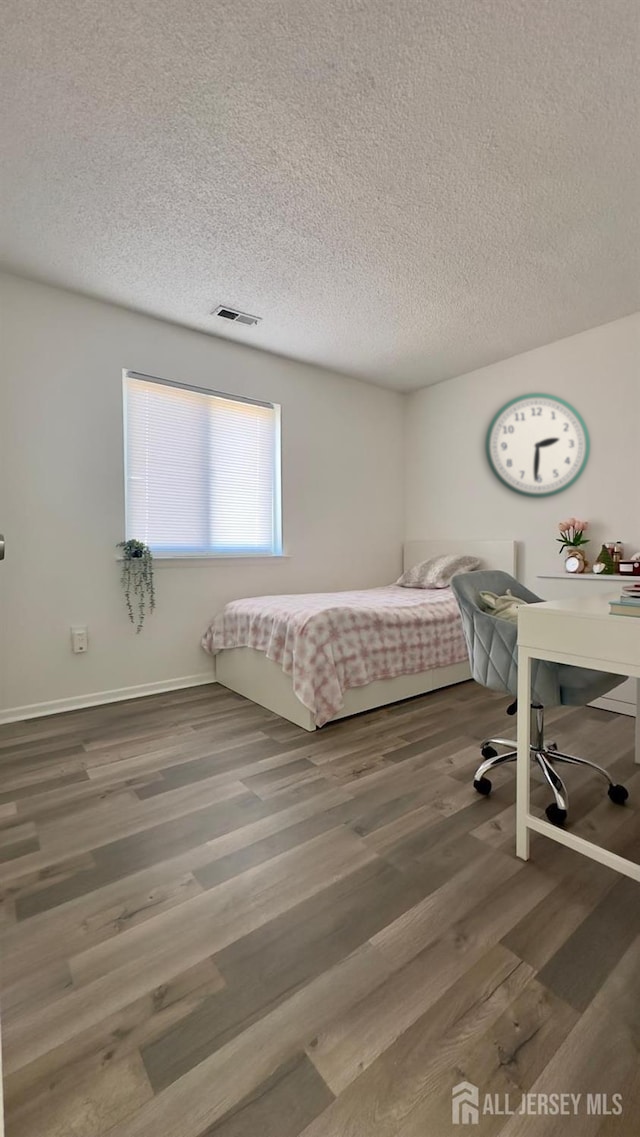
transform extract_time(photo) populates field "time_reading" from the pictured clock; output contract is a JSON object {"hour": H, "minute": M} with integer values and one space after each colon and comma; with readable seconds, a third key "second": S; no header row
{"hour": 2, "minute": 31}
